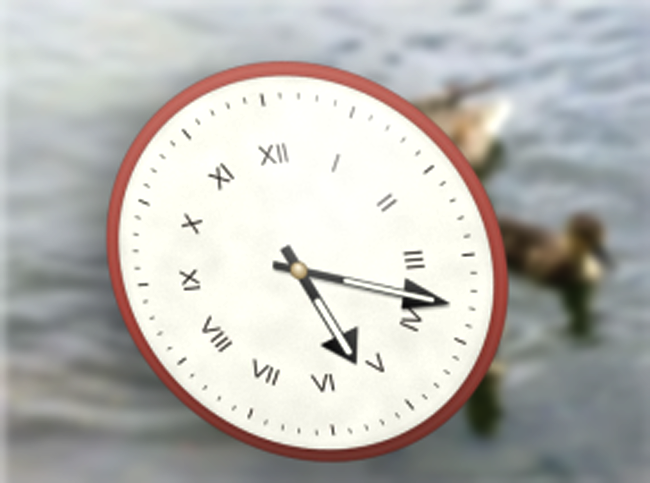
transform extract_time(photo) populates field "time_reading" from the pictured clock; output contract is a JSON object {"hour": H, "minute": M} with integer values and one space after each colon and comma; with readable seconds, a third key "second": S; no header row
{"hour": 5, "minute": 18}
